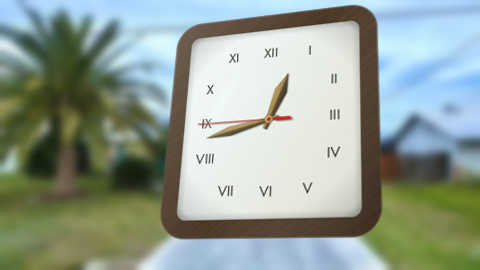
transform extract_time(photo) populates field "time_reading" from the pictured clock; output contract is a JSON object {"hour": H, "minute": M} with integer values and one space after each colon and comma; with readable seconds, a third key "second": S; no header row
{"hour": 12, "minute": 42, "second": 45}
